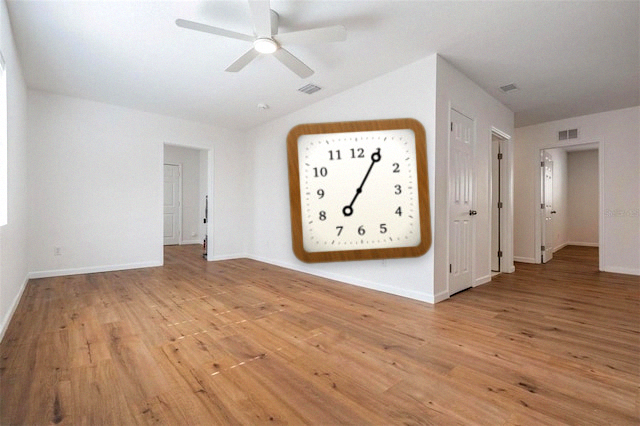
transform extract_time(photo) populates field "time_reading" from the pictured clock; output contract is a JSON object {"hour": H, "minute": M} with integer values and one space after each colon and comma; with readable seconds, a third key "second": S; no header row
{"hour": 7, "minute": 5}
